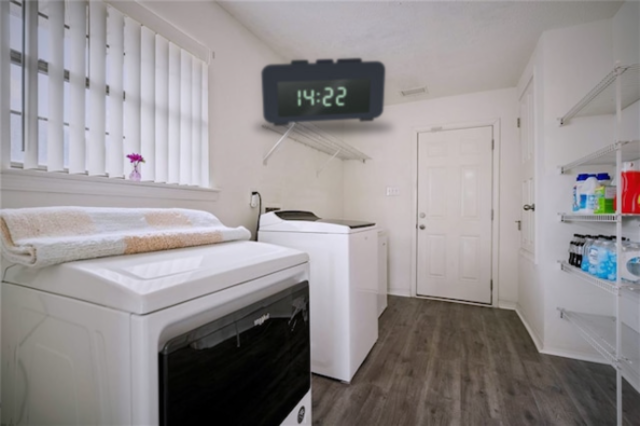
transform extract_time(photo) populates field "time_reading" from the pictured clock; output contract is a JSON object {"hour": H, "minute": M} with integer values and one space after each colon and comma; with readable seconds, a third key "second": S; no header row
{"hour": 14, "minute": 22}
